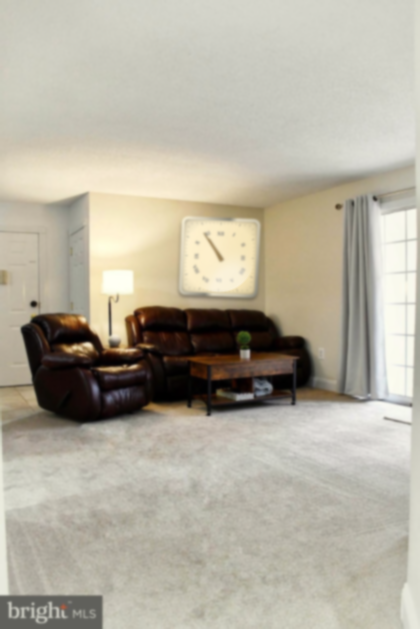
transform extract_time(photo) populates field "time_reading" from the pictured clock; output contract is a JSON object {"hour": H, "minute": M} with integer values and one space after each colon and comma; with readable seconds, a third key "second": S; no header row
{"hour": 10, "minute": 54}
